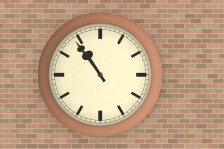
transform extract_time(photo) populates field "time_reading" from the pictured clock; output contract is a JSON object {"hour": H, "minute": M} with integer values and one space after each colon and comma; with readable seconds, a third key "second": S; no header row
{"hour": 10, "minute": 54}
